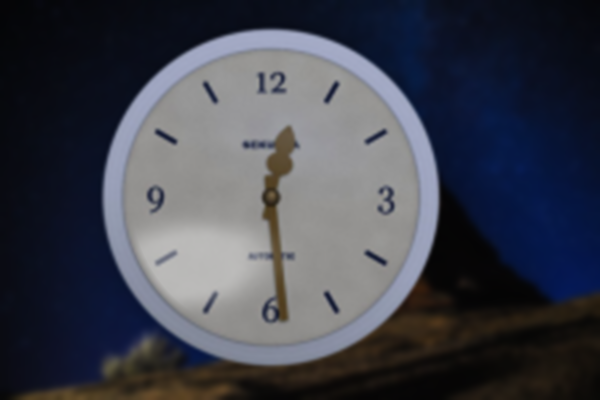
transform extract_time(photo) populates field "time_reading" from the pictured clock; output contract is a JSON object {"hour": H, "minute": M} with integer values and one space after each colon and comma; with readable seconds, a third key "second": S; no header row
{"hour": 12, "minute": 29}
